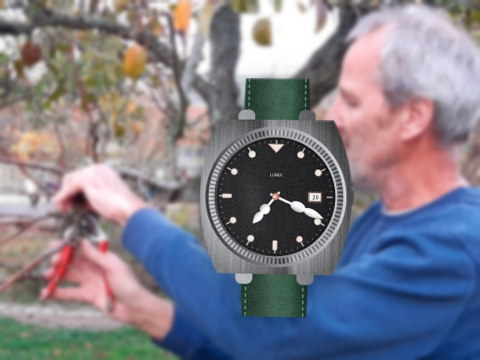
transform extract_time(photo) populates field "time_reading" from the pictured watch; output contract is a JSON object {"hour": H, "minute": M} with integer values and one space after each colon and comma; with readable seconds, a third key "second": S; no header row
{"hour": 7, "minute": 19}
